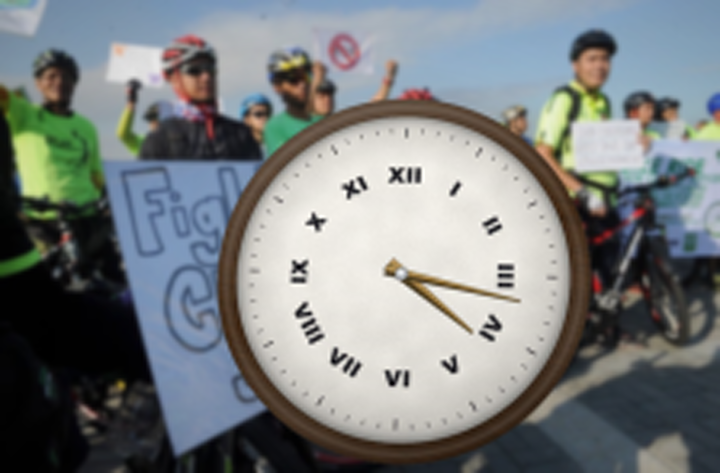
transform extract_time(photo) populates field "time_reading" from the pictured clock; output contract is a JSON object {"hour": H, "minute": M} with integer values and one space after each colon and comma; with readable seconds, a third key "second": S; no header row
{"hour": 4, "minute": 17}
